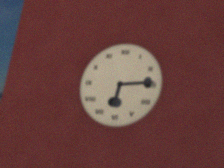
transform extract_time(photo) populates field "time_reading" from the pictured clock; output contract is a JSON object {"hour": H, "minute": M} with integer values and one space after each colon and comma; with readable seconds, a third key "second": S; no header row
{"hour": 6, "minute": 14}
